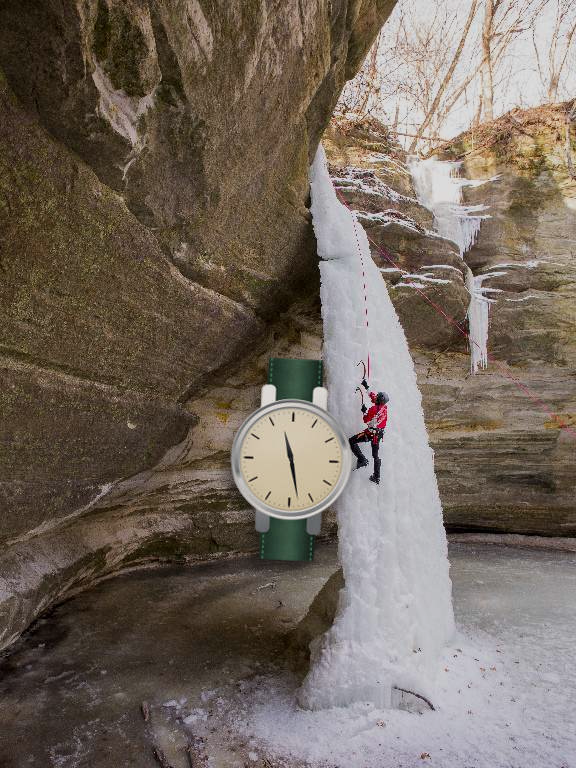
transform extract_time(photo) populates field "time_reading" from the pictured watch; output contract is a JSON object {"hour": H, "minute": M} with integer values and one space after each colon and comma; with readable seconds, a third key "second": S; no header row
{"hour": 11, "minute": 28}
